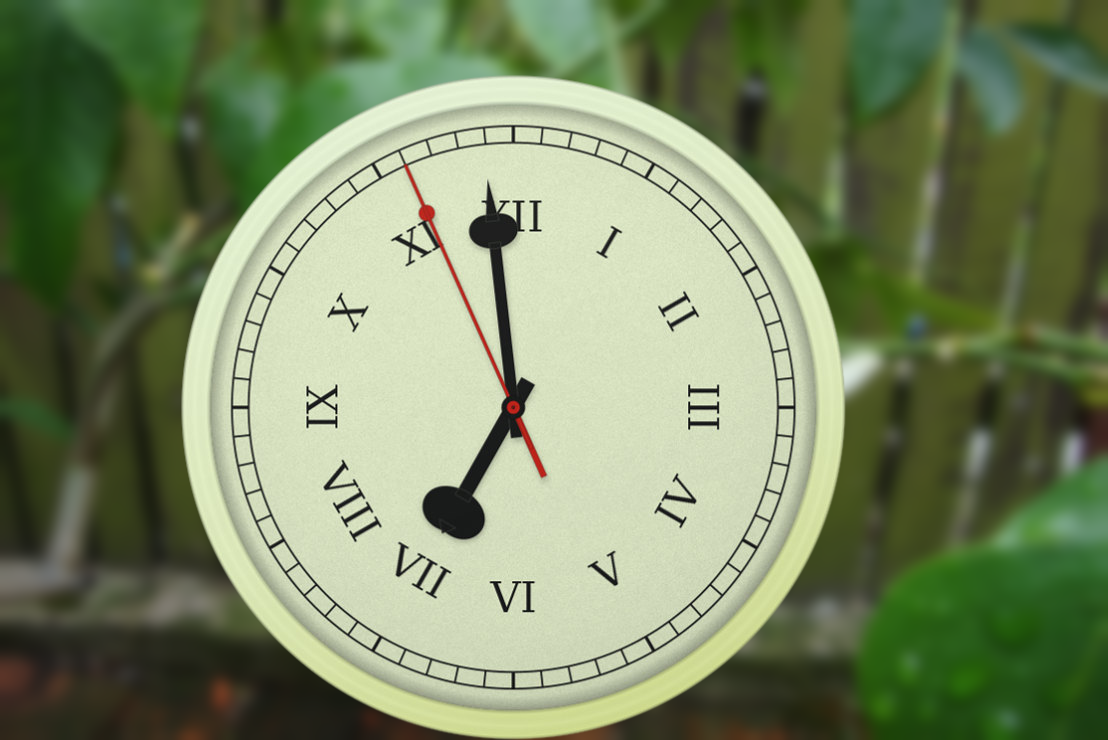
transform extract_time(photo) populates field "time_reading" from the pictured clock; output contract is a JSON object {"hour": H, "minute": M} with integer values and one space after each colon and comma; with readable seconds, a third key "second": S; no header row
{"hour": 6, "minute": 58, "second": 56}
